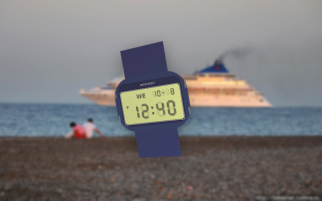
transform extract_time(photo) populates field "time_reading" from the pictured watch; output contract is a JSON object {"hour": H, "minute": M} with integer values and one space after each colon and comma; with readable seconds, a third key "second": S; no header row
{"hour": 12, "minute": 40}
